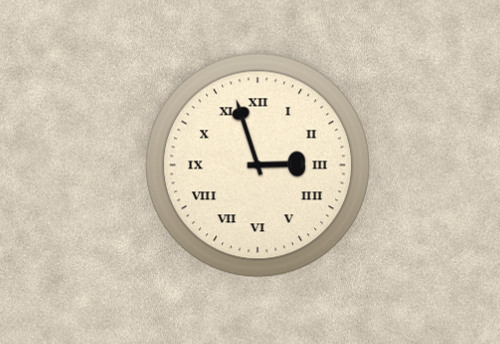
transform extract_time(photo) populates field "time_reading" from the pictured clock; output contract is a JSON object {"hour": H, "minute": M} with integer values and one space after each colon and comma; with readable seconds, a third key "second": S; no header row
{"hour": 2, "minute": 57}
